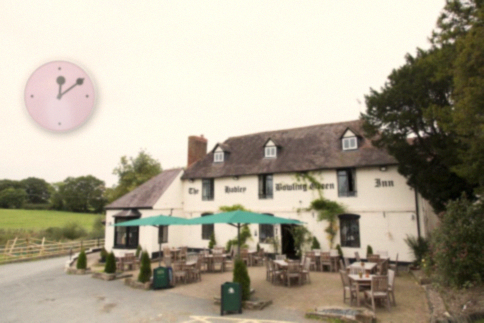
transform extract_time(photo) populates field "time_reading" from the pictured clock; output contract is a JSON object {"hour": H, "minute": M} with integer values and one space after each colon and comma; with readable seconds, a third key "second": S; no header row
{"hour": 12, "minute": 9}
